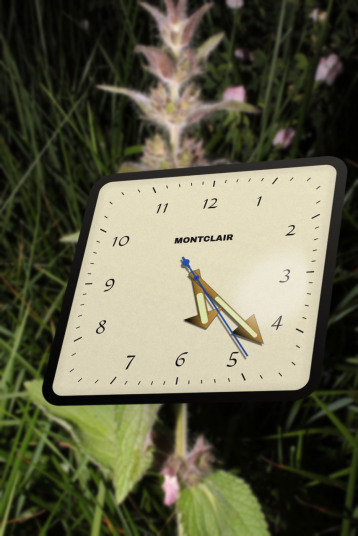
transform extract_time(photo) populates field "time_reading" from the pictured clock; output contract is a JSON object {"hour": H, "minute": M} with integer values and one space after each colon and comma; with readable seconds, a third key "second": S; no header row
{"hour": 5, "minute": 22, "second": 24}
